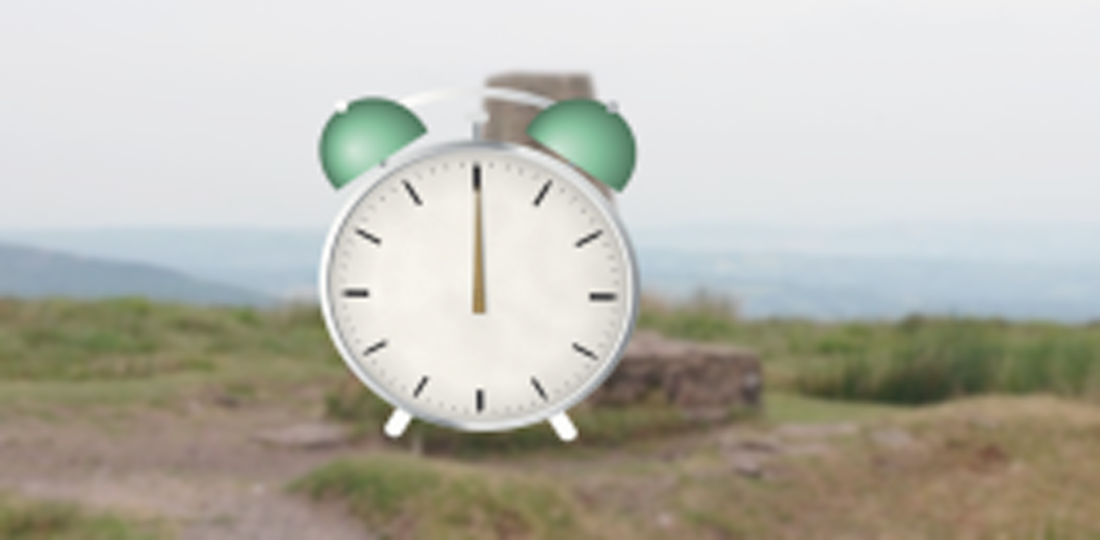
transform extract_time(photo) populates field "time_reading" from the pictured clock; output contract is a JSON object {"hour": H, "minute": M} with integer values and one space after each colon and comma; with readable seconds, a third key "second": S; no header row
{"hour": 12, "minute": 0}
